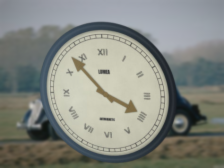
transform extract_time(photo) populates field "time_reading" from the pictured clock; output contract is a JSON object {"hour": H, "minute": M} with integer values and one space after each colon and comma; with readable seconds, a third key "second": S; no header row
{"hour": 3, "minute": 53}
